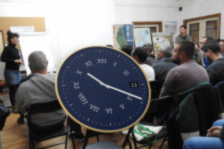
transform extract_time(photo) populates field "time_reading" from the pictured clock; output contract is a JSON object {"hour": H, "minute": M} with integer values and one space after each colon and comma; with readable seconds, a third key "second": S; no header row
{"hour": 10, "minute": 19}
